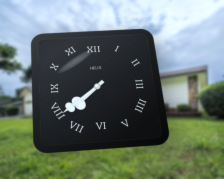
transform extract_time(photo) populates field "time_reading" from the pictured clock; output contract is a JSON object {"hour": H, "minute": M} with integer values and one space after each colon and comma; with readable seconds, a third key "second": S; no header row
{"hour": 7, "minute": 39}
